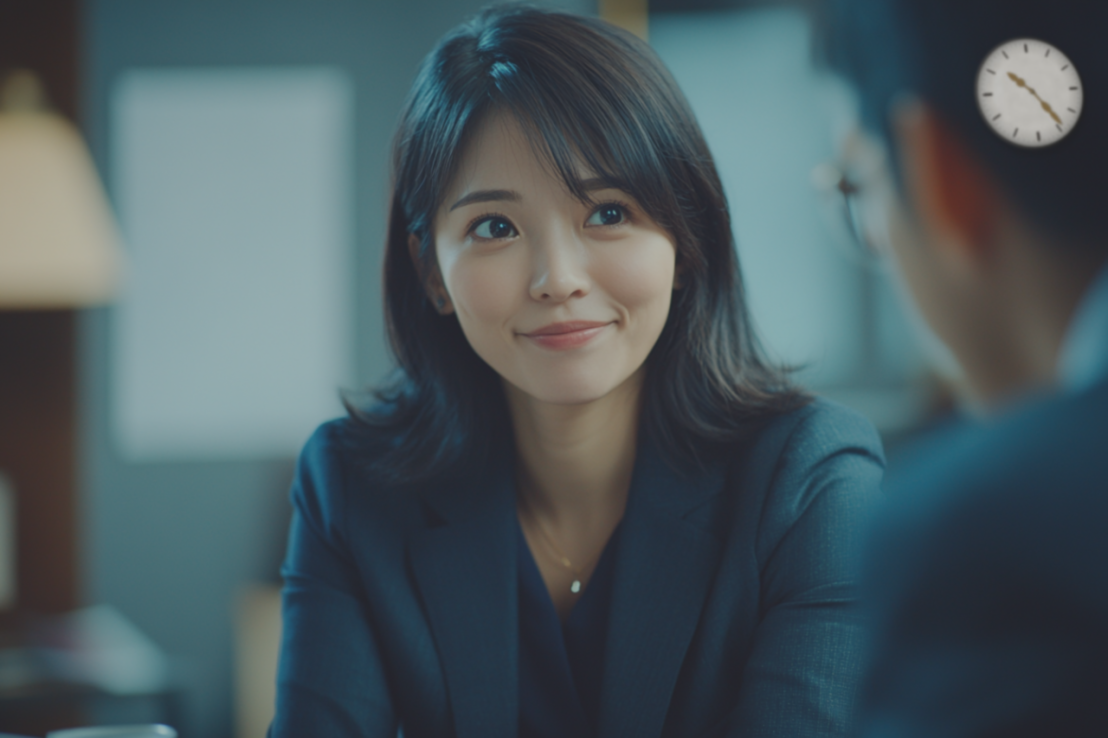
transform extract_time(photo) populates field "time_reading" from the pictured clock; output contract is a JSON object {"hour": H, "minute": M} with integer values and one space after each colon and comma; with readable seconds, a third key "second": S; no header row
{"hour": 10, "minute": 24}
